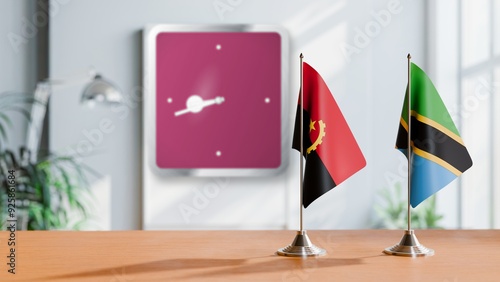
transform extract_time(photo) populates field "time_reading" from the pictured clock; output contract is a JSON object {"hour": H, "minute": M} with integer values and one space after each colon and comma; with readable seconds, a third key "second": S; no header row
{"hour": 8, "minute": 42}
